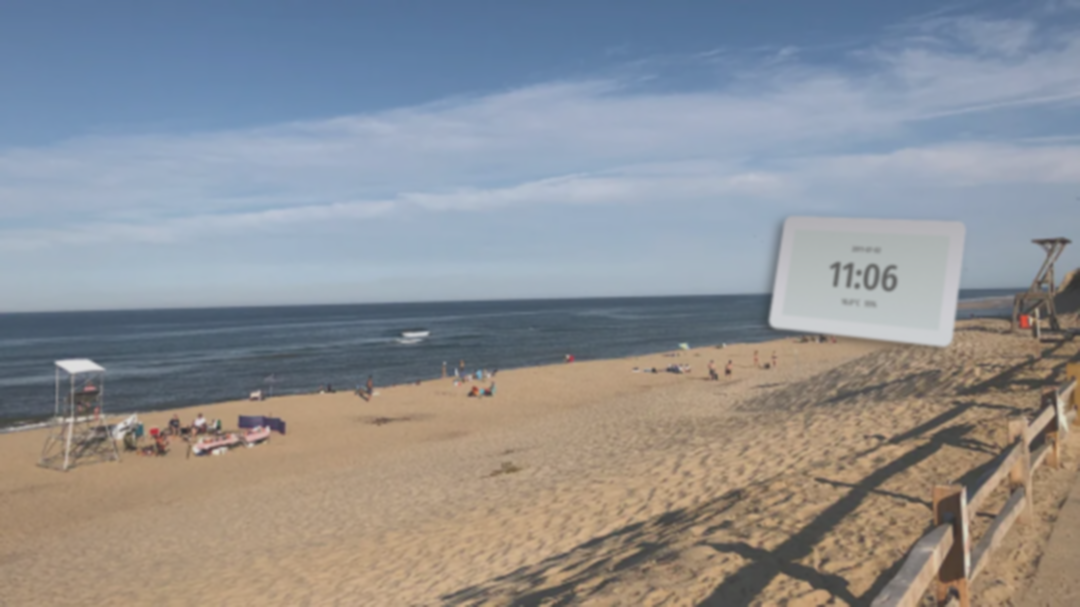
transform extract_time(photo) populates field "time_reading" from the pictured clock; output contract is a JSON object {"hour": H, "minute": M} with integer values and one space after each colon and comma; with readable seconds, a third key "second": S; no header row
{"hour": 11, "minute": 6}
